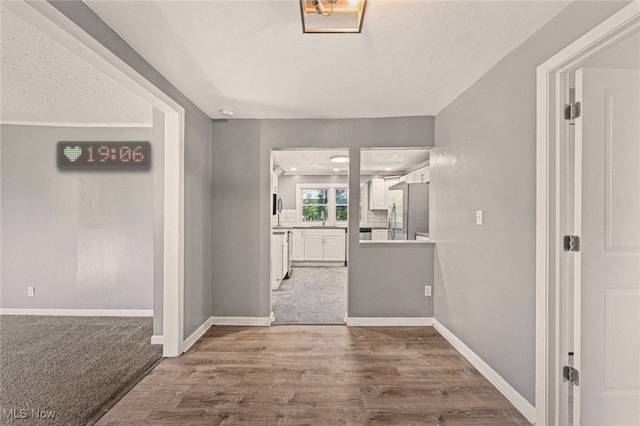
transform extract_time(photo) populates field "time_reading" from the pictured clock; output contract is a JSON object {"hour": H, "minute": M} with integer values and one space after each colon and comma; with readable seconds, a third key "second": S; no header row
{"hour": 19, "minute": 6}
